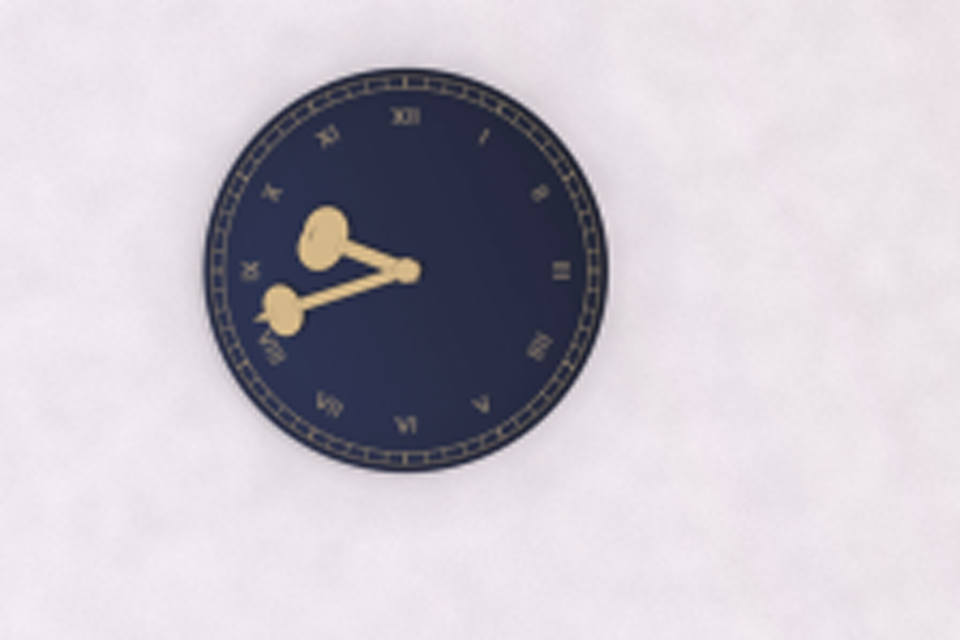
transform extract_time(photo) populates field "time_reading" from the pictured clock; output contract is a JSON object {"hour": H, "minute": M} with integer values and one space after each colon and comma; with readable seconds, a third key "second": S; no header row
{"hour": 9, "minute": 42}
